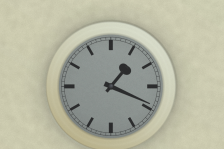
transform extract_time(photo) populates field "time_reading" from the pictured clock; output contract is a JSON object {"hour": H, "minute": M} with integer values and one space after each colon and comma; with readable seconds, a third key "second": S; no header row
{"hour": 1, "minute": 19}
